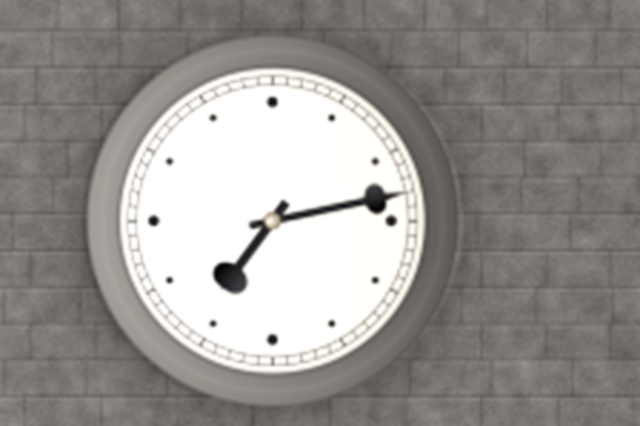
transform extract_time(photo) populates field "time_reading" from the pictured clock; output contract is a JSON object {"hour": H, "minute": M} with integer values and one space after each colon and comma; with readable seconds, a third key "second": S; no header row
{"hour": 7, "minute": 13}
